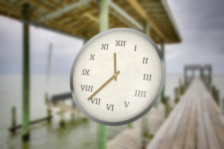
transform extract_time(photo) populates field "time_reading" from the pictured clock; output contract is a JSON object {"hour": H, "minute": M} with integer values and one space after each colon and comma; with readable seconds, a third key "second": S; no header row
{"hour": 11, "minute": 37}
